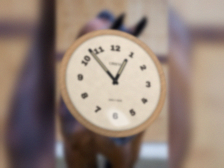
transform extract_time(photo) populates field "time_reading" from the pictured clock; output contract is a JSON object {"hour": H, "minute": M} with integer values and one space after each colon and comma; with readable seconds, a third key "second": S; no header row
{"hour": 12, "minute": 53}
